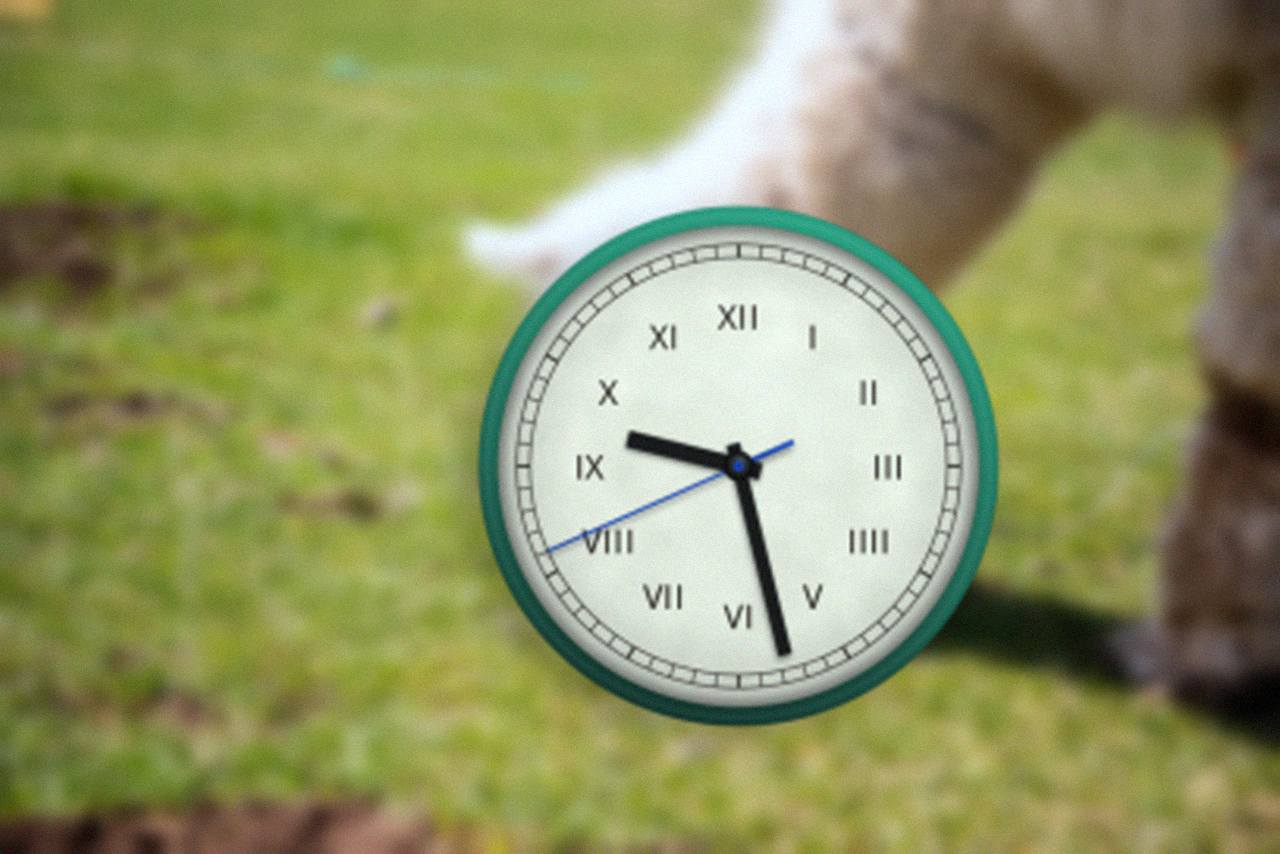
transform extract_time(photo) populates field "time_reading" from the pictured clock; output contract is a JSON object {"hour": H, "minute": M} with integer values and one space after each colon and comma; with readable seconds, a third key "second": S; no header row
{"hour": 9, "minute": 27, "second": 41}
